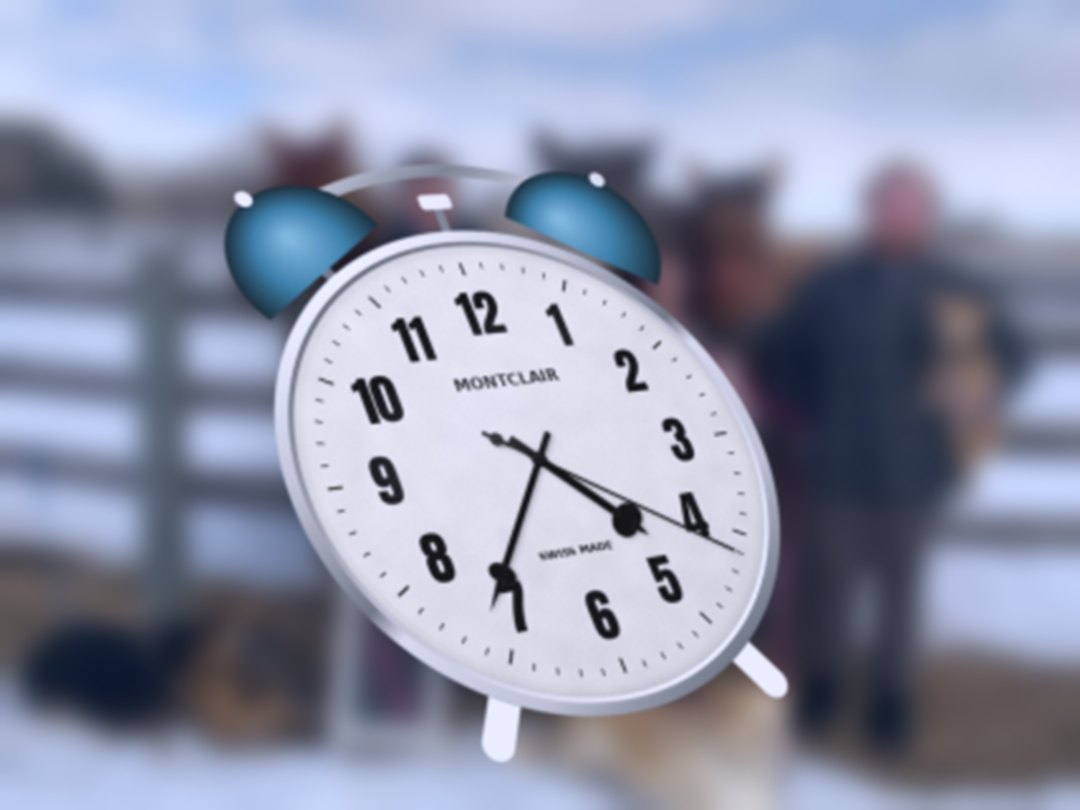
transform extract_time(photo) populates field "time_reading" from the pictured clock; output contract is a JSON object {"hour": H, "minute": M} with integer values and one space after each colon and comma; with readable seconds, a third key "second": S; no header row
{"hour": 4, "minute": 36, "second": 21}
